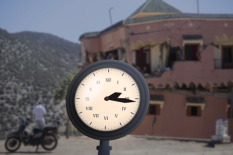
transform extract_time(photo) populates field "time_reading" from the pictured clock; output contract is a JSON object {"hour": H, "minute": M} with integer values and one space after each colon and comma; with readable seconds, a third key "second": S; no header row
{"hour": 2, "minute": 16}
